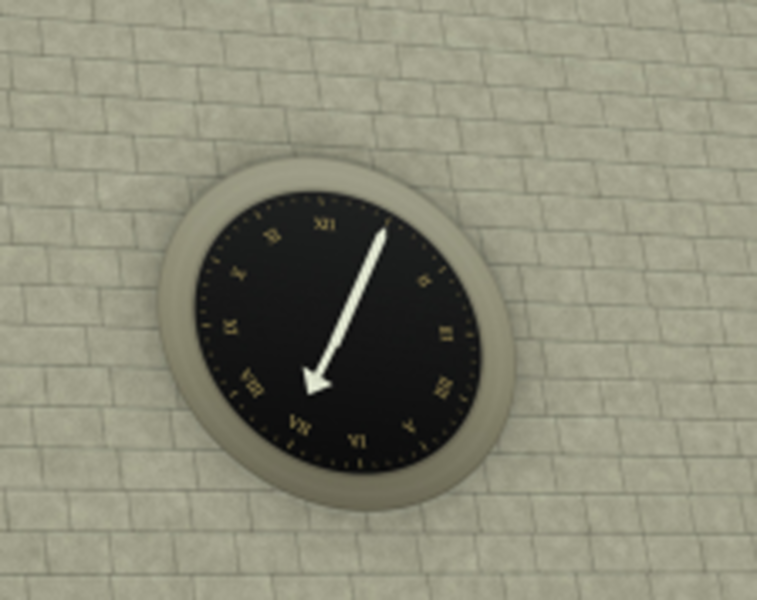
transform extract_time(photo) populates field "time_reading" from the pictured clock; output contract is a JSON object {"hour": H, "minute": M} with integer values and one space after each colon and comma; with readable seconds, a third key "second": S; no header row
{"hour": 7, "minute": 5}
